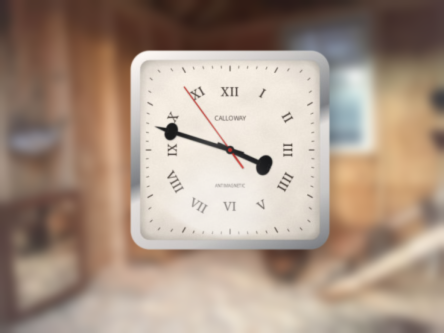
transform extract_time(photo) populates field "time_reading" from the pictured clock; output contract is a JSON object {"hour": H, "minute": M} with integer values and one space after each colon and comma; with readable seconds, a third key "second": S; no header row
{"hour": 3, "minute": 47, "second": 54}
